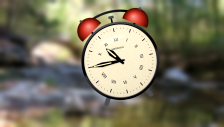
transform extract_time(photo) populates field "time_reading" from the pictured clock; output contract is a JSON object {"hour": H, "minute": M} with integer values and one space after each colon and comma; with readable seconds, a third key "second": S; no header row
{"hour": 10, "minute": 45}
